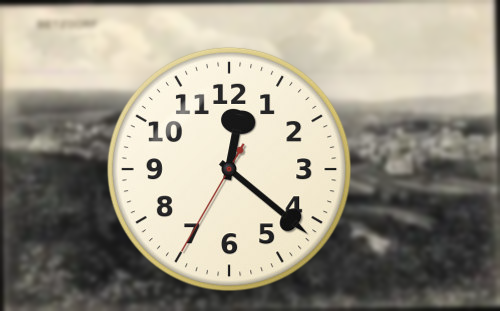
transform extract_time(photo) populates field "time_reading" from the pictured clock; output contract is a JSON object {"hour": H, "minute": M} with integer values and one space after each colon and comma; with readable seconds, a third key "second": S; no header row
{"hour": 12, "minute": 21, "second": 35}
